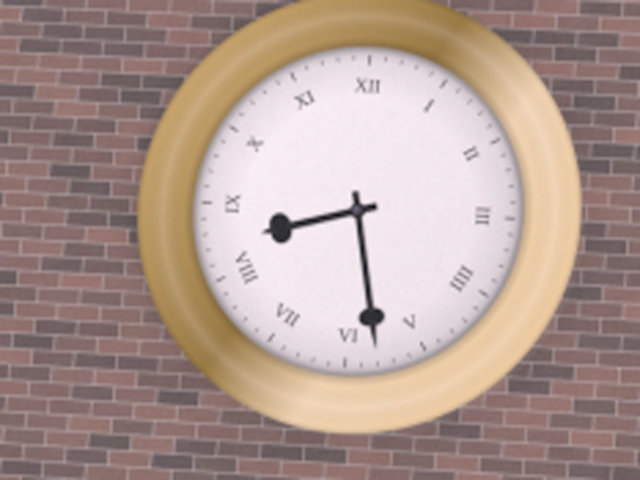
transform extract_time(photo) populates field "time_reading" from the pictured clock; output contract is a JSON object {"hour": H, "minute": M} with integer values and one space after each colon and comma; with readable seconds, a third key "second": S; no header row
{"hour": 8, "minute": 28}
